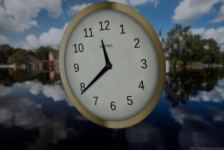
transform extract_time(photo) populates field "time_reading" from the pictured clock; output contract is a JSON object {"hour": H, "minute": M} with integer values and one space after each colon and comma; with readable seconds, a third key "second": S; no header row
{"hour": 11, "minute": 39}
